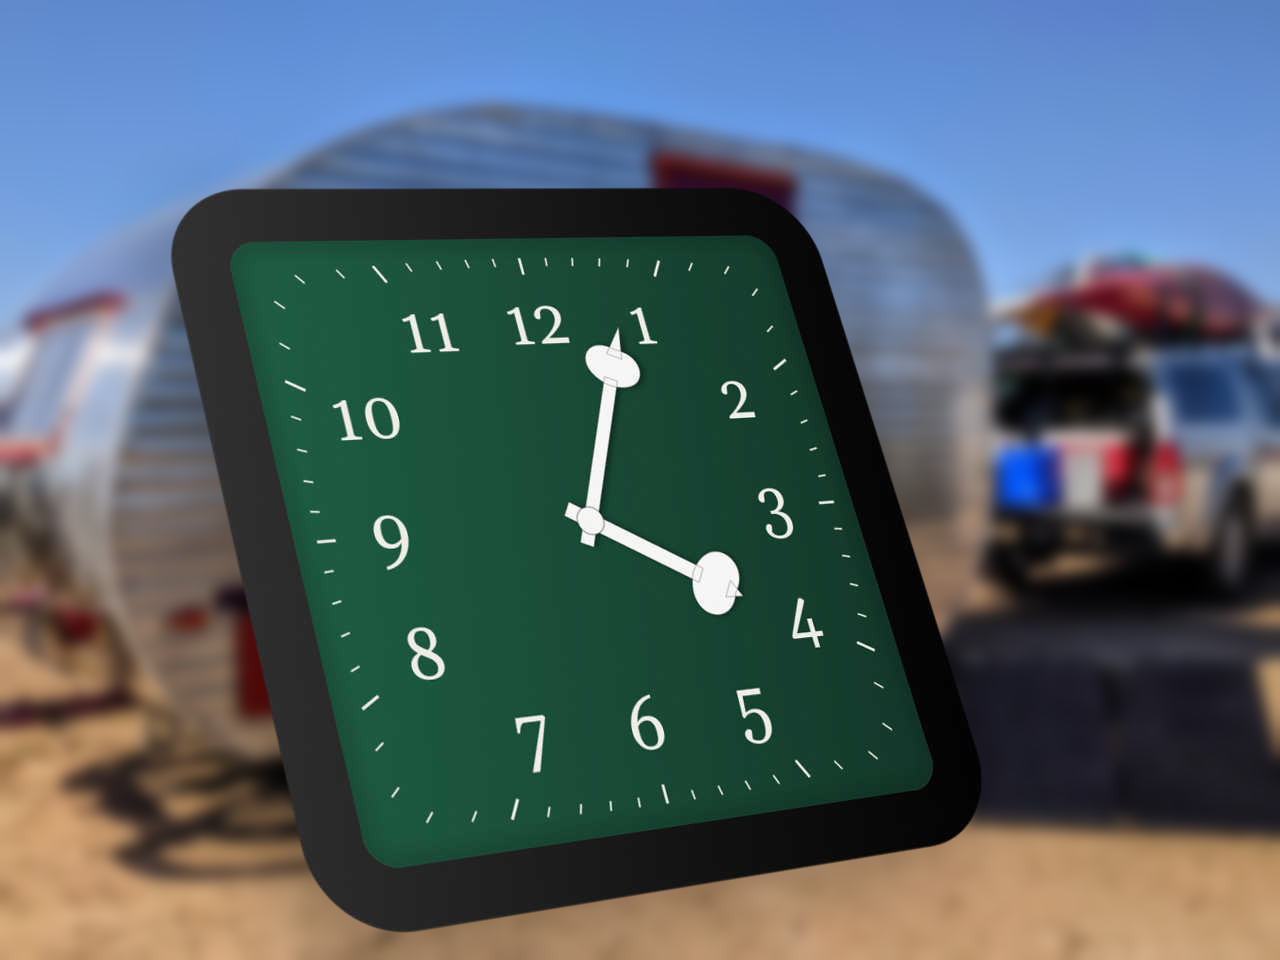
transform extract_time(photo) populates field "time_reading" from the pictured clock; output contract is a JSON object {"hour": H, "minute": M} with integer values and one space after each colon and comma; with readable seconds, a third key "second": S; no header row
{"hour": 4, "minute": 4}
